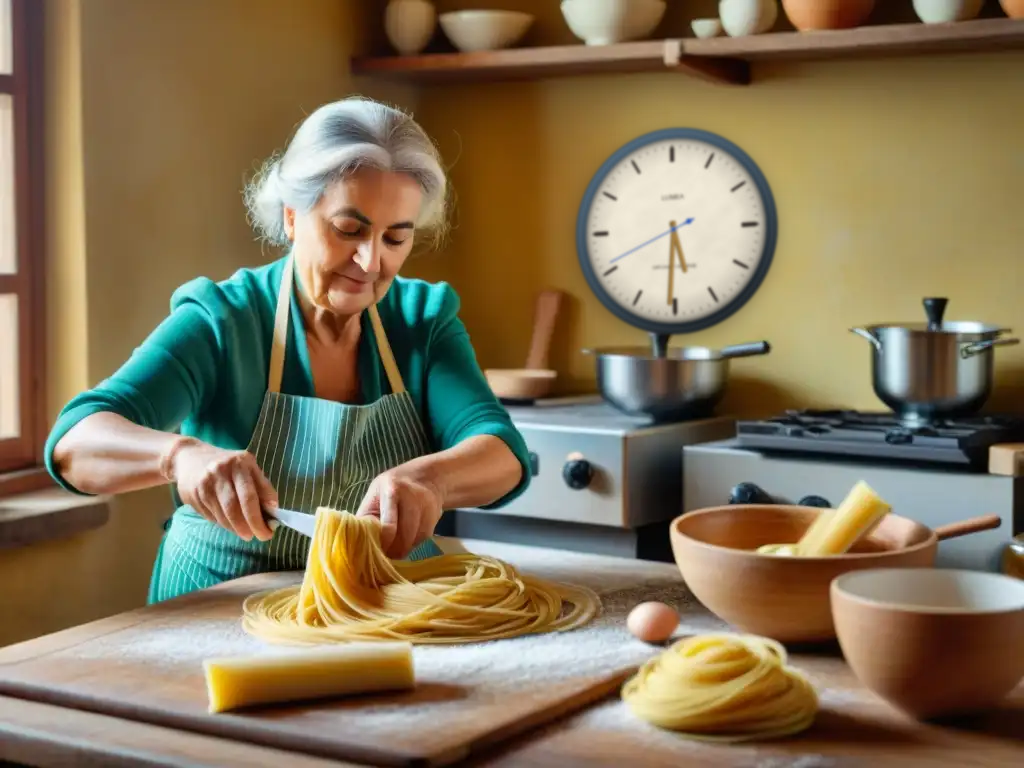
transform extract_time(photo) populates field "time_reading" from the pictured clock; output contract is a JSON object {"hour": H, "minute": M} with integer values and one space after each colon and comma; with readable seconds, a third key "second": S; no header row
{"hour": 5, "minute": 30, "second": 41}
